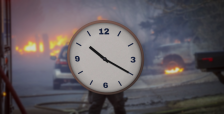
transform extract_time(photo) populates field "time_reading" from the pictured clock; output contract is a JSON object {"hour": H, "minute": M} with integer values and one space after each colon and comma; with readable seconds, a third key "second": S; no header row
{"hour": 10, "minute": 20}
